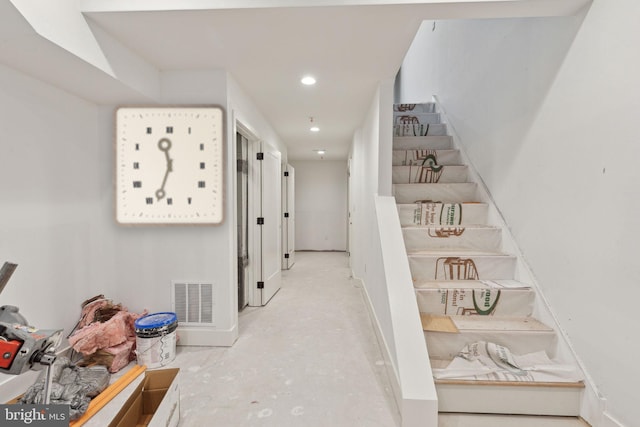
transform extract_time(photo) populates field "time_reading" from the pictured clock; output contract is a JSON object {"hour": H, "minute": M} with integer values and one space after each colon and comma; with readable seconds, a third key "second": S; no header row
{"hour": 11, "minute": 33}
